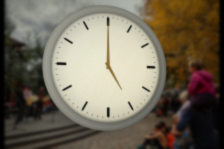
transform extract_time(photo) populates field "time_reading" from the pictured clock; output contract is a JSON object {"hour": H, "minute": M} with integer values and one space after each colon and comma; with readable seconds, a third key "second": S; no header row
{"hour": 5, "minute": 0}
